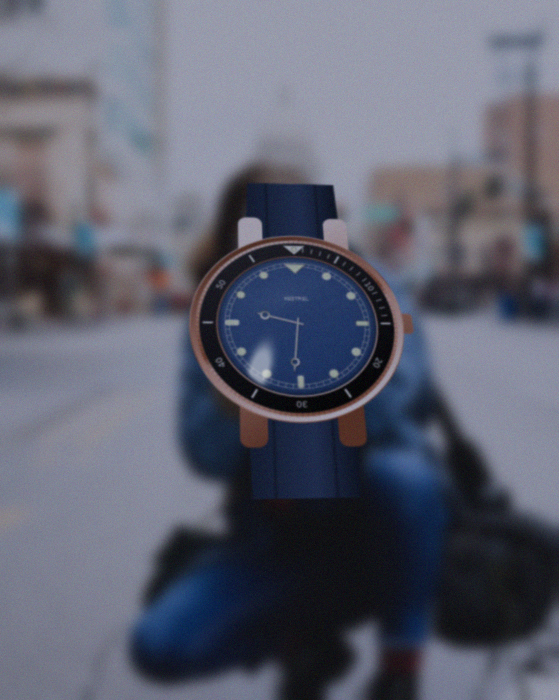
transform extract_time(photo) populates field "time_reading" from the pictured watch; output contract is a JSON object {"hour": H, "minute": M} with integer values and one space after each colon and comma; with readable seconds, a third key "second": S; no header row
{"hour": 9, "minute": 31}
